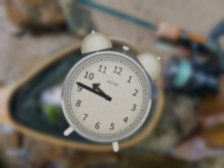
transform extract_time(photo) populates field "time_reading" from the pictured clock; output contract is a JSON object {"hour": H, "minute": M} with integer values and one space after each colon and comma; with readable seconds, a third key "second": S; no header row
{"hour": 9, "minute": 46}
